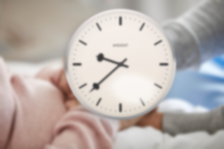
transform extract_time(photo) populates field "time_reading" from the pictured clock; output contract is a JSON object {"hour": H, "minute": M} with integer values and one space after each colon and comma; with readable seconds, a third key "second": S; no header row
{"hour": 9, "minute": 38}
